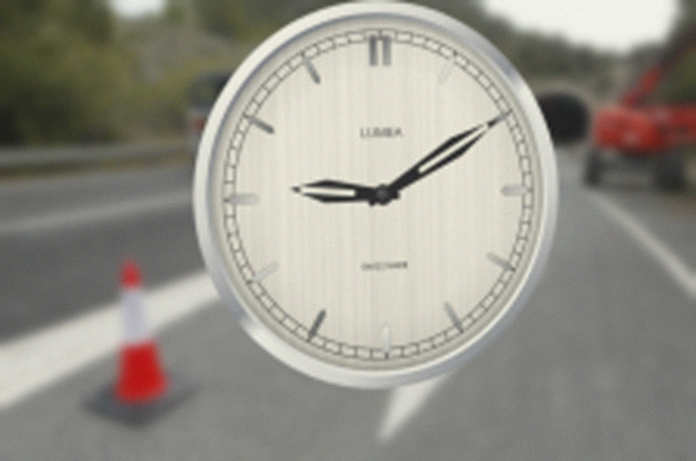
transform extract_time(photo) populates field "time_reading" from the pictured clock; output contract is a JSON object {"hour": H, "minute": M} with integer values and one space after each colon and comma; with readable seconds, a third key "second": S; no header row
{"hour": 9, "minute": 10}
